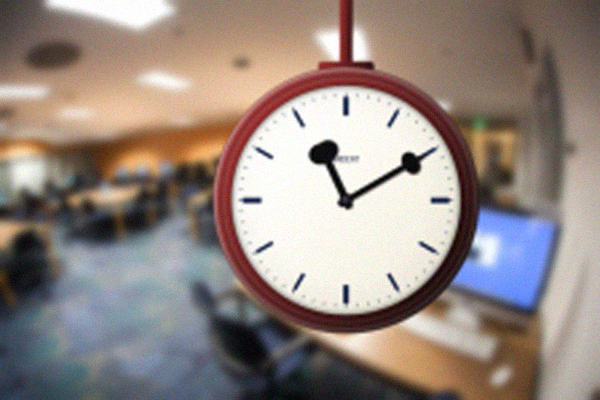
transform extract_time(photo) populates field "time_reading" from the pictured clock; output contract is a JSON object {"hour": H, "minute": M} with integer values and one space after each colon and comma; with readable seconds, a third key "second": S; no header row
{"hour": 11, "minute": 10}
